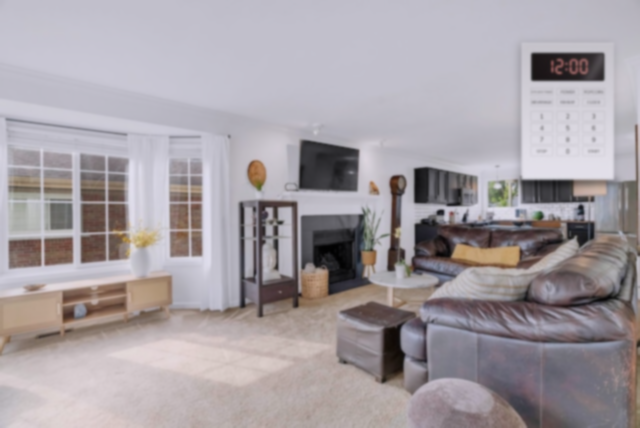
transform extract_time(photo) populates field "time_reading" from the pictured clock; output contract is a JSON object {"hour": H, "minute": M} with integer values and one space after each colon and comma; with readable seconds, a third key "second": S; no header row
{"hour": 12, "minute": 0}
